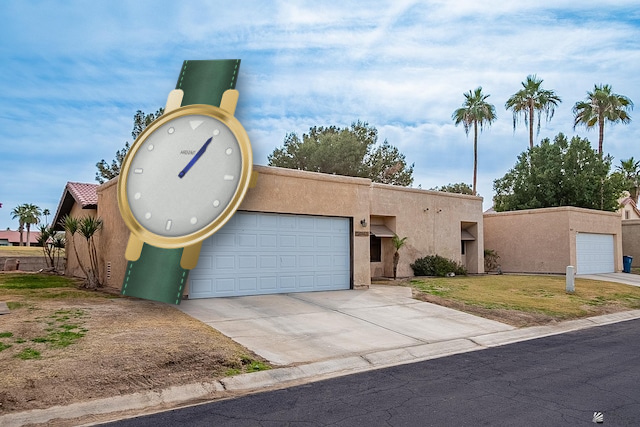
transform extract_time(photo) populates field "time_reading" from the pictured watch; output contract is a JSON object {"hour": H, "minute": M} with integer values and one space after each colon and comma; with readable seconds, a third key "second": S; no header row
{"hour": 1, "minute": 5}
